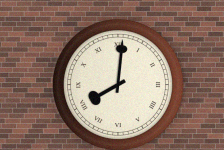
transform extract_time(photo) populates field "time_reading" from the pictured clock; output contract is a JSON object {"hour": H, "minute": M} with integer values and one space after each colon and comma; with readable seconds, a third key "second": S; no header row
{"hour": 8, "minute": 1}
